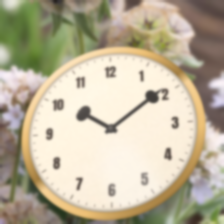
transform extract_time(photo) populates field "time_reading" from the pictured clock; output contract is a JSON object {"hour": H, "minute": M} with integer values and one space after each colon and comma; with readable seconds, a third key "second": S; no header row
{"hour": 10, "minute": 9}
